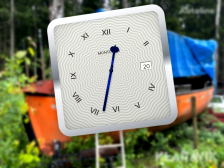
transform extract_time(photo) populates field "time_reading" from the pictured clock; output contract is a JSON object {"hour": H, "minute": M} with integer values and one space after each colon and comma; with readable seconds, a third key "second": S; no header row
{"hour": 12, "minute": 33}
